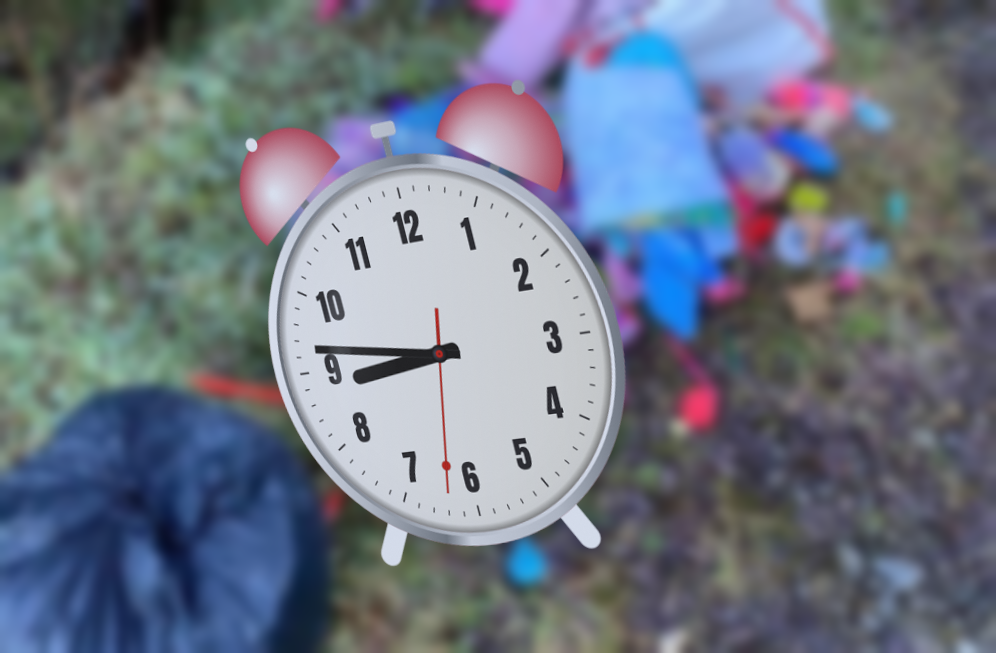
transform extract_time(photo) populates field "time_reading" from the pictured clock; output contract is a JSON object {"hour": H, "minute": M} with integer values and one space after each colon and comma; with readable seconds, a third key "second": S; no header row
{"hour": 8, "minute": 46, "second": 32}
